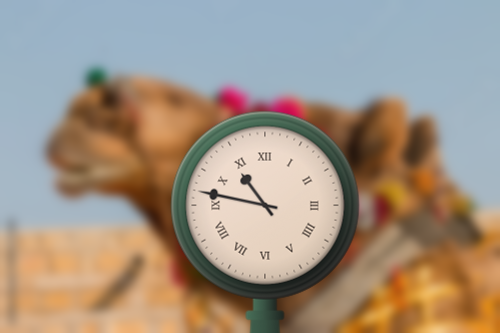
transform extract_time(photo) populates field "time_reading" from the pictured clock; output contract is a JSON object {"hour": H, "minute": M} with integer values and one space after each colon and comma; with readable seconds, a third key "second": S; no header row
{"hour": 10, "minute": 47}
